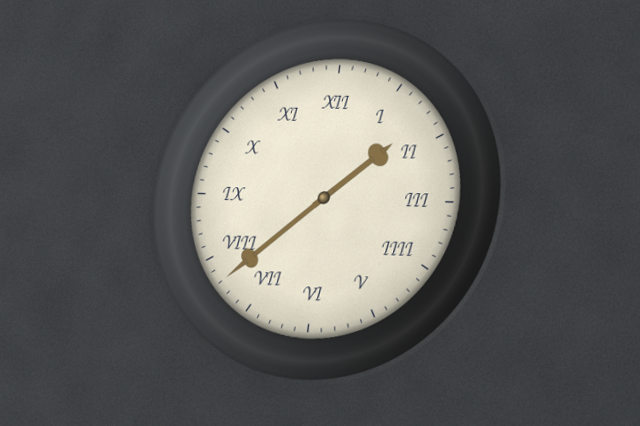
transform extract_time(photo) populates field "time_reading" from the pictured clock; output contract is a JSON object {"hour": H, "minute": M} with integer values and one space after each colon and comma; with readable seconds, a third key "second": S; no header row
{"hour": 1, "minute": 38}
